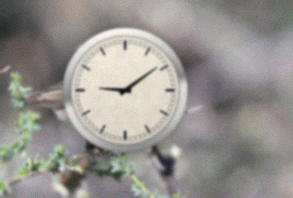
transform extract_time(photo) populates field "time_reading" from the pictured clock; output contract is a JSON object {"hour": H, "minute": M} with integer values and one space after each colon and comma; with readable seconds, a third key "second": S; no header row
{"hour": 9, "minute": 9}
